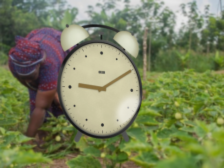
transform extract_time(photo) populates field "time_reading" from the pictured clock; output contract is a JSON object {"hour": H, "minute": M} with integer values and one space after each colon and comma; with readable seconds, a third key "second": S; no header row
{"hour": 9, "minute": 10}
